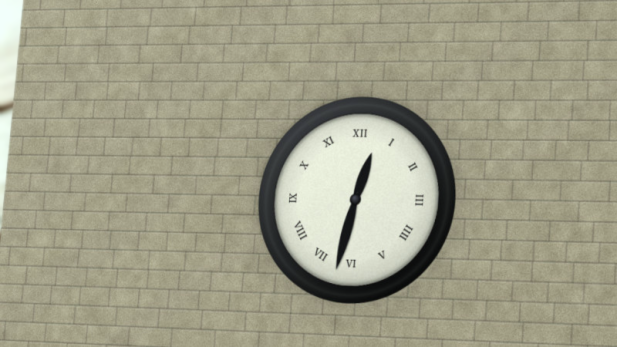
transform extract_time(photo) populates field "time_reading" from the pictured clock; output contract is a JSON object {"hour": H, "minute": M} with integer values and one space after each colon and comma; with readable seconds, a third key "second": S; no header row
{"hour": 12, "minute": 32}
